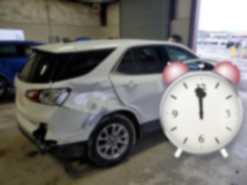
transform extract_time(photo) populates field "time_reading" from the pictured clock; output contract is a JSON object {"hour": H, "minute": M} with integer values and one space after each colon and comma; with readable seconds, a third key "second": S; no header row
{"hour": 11, "minute": 59}
